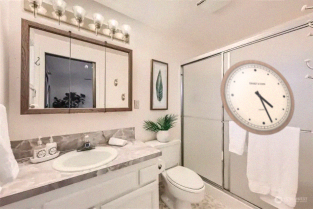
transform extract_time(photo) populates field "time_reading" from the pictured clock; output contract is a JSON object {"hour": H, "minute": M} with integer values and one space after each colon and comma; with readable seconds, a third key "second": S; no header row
{"hour": 4, "minute": 27}
